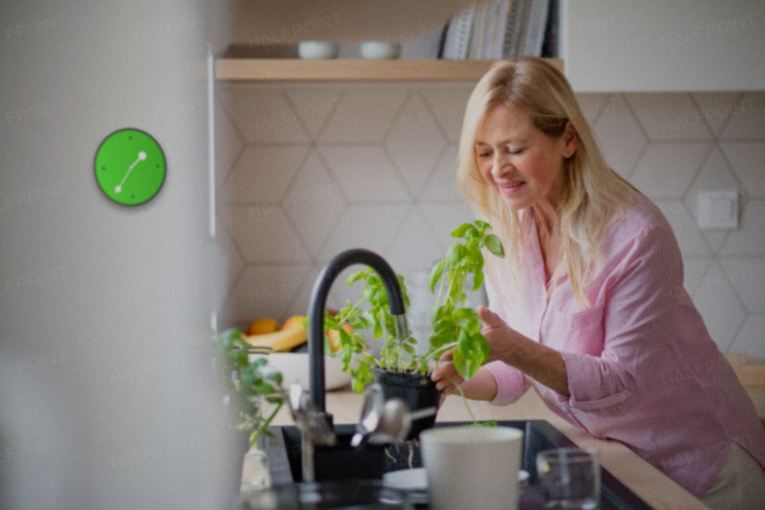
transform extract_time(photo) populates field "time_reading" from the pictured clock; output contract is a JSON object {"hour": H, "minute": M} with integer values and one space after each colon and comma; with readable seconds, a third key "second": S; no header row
{"hour": 1, "minute": 36}
